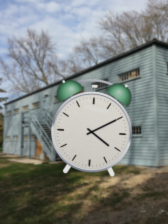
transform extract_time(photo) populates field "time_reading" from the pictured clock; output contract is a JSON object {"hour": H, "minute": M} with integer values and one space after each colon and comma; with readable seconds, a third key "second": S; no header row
{"hour": 4, "minute": 10}
